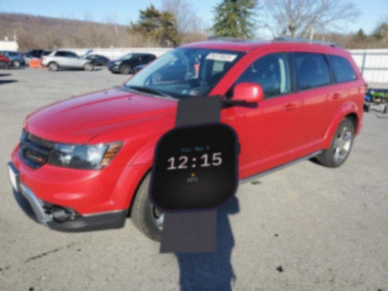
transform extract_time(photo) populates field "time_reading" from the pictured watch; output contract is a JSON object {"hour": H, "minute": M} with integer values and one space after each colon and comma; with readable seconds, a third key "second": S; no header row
{"hour": 12, "minute": 15}
